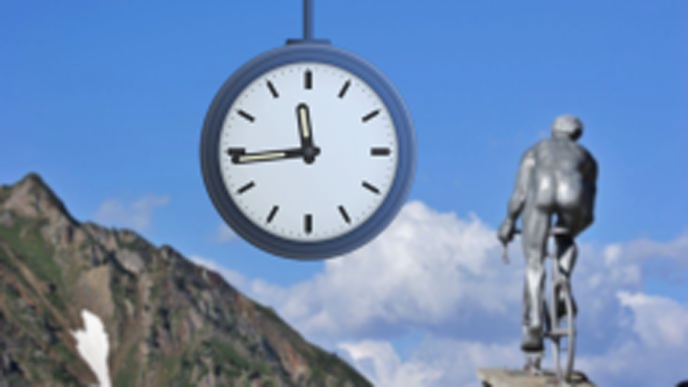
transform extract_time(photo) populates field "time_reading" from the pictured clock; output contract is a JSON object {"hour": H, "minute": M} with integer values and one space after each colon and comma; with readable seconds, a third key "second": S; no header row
{"hour": 11, "minute": 44}
